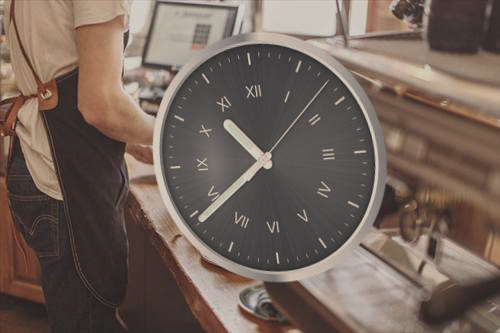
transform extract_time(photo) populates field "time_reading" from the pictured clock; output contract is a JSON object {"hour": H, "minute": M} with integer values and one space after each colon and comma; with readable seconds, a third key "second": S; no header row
{"hour": 10, "minute": 39, "second": 8}
